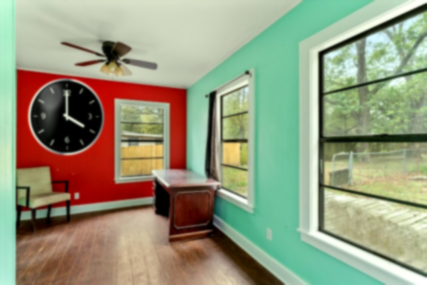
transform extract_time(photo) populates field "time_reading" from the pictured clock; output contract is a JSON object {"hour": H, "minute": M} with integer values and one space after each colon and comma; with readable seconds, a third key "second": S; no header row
{"hour": 4, "minute": 0}
